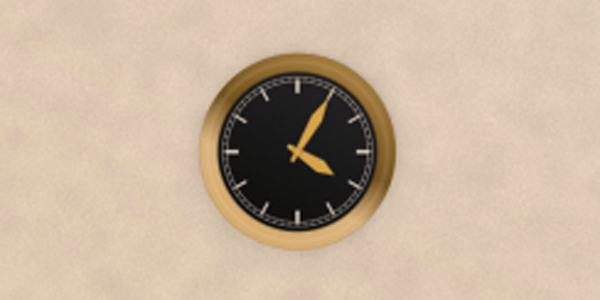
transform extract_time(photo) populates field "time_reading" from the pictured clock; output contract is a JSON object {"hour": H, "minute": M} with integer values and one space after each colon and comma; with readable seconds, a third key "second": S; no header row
{"hour": 4, "minute": 5}
